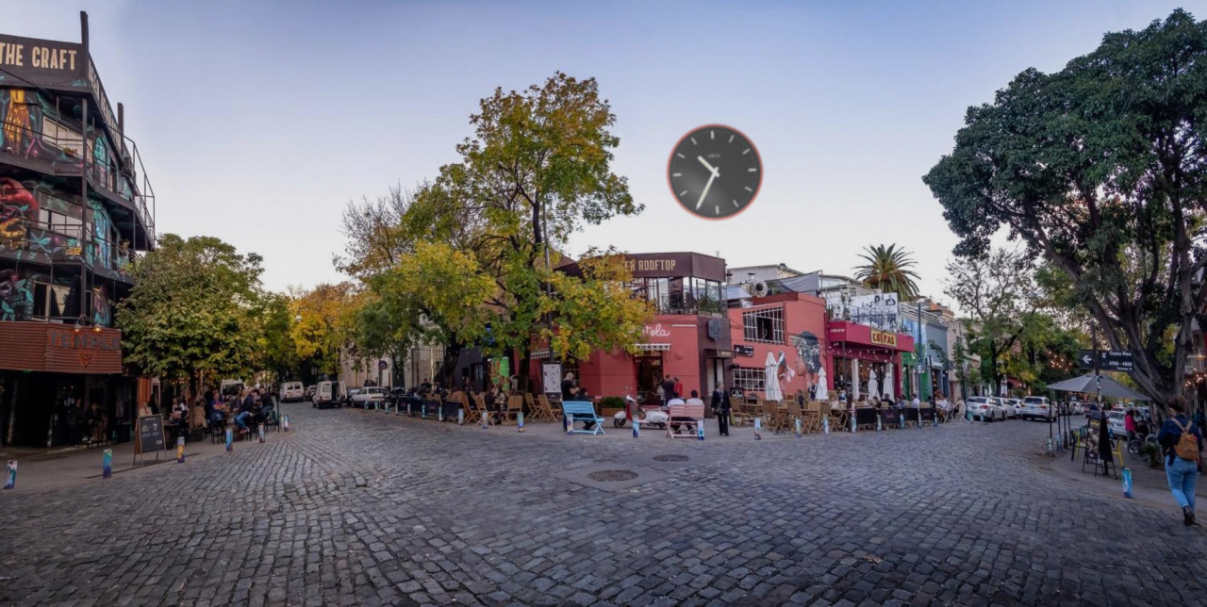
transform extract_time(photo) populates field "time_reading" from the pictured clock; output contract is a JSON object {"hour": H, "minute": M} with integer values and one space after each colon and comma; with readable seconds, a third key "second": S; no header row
{"hour": 10, "minute": 35}
